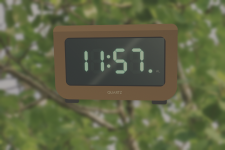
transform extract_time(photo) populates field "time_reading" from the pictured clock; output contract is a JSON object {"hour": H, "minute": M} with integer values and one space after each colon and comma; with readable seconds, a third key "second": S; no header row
{"hour": 11, "minute": 57}
